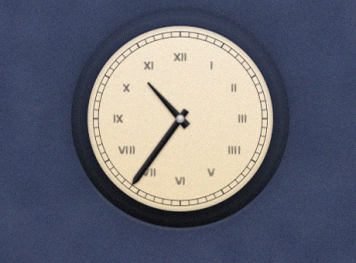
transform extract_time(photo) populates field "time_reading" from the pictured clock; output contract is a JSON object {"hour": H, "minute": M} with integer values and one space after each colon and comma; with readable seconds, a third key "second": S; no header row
{"hour": 10, "minute": 36}
